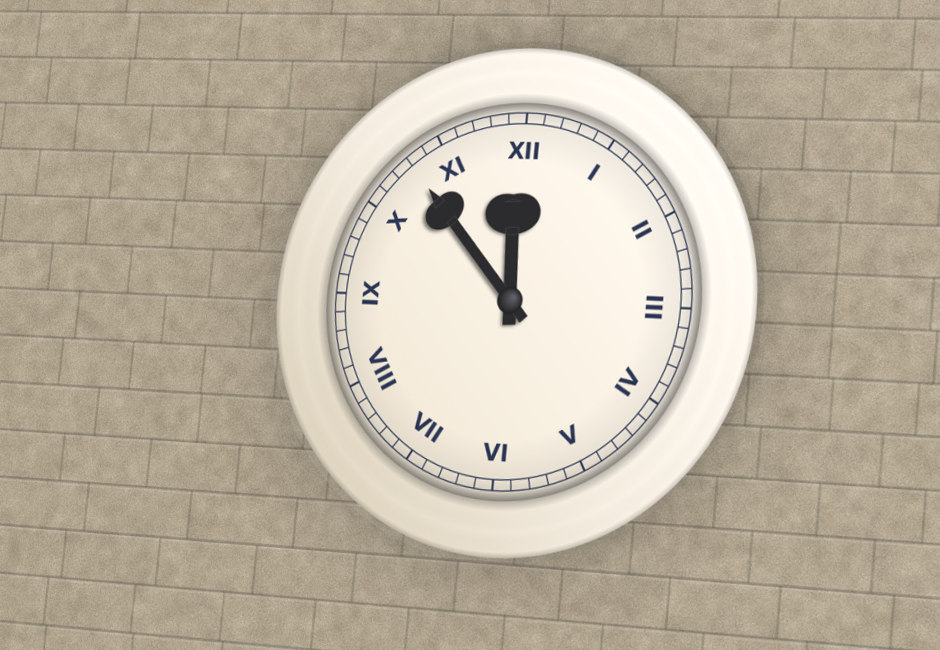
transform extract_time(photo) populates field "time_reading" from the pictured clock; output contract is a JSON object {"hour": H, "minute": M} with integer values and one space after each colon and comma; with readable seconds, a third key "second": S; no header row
{"hour": 11, "minute": 53}
